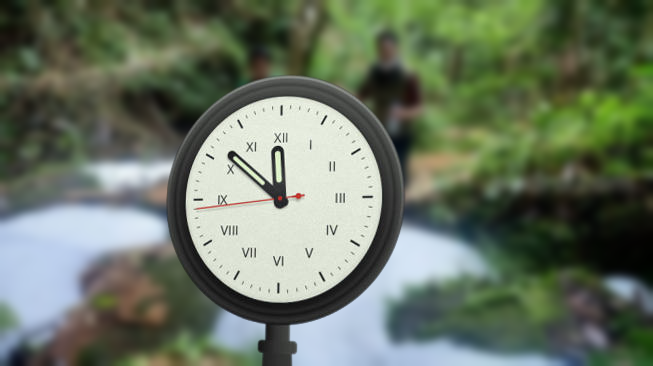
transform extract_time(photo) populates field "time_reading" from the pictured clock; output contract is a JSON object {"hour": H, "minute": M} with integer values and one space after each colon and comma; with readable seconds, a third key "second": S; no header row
{"hour": 11, "minute": 51, "second": 44}
